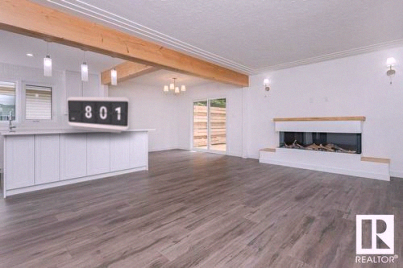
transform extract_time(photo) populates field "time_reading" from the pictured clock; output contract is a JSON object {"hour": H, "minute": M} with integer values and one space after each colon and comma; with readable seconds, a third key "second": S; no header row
{"hour": 8, "minute": 1}
